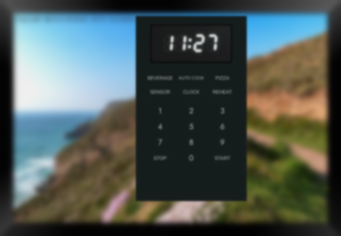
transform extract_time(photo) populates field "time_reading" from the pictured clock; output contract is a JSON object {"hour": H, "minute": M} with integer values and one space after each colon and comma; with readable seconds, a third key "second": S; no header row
{"hour": 11, "minute": 27}
